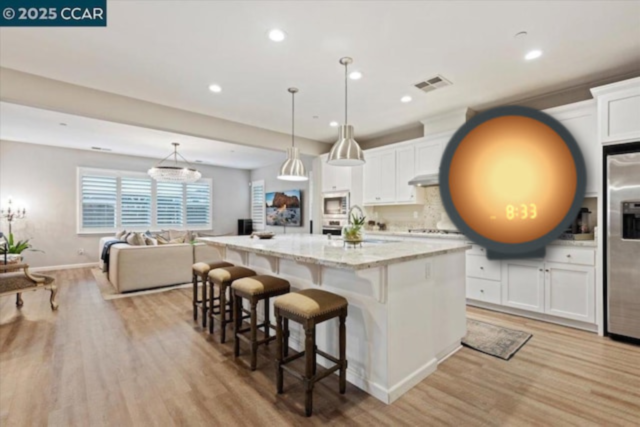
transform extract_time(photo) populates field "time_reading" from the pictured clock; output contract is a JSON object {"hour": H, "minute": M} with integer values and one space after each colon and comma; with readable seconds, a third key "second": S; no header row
{"hour": 8, "minute": 33}
